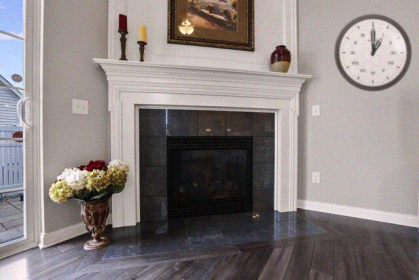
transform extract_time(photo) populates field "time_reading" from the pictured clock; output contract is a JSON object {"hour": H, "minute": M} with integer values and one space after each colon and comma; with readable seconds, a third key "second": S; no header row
{"hour": 1, "minute": 0}
